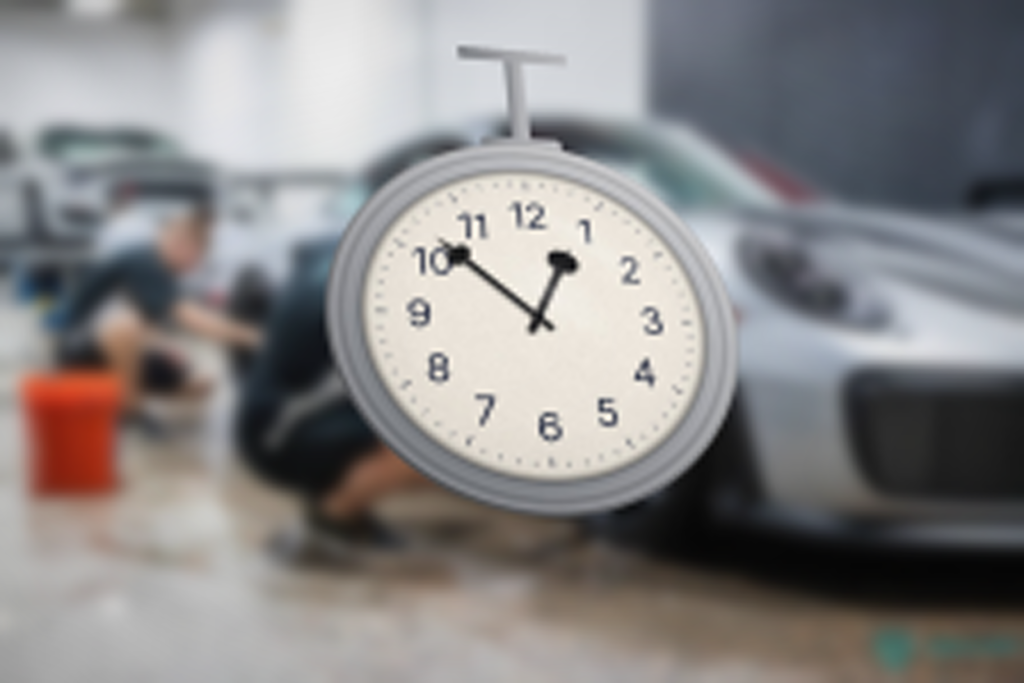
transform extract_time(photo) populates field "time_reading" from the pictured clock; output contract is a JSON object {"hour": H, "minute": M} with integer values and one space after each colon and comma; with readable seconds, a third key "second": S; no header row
{"hour": 12, "minute": 52}
